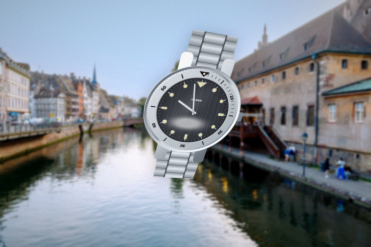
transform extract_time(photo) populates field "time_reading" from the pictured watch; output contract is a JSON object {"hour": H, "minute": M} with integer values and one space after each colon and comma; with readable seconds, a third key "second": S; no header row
{"hour": 9, "minute": 58}
